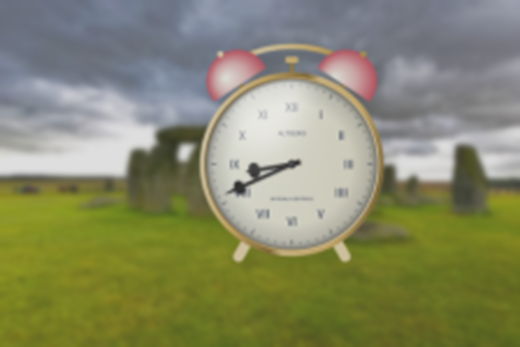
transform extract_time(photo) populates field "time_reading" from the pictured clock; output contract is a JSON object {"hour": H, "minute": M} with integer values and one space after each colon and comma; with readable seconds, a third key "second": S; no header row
{"hour": 8, "minute": 41}
